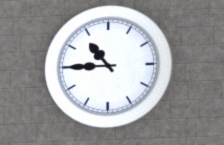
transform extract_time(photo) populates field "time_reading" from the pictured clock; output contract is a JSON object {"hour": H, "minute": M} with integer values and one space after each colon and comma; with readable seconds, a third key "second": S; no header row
{"hour": 10, "minute": 45}
